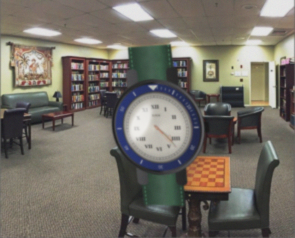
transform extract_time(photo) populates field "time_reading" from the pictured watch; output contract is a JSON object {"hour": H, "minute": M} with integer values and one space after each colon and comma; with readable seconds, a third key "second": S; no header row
{"hour": 4, "minute": 23}
